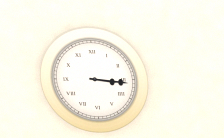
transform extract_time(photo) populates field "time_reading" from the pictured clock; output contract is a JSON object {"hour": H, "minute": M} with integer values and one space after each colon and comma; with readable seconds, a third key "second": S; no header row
{"hour": 3, "minute": 16}
